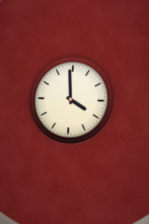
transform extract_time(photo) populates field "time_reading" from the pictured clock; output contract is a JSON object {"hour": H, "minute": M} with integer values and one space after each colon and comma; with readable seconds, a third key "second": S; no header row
{"hour": 3, "minute": 59}
